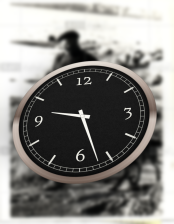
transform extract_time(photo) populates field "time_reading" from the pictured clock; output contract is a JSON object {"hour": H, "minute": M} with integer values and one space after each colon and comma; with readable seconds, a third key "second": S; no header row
{"hour": 9, "minute": 27}
